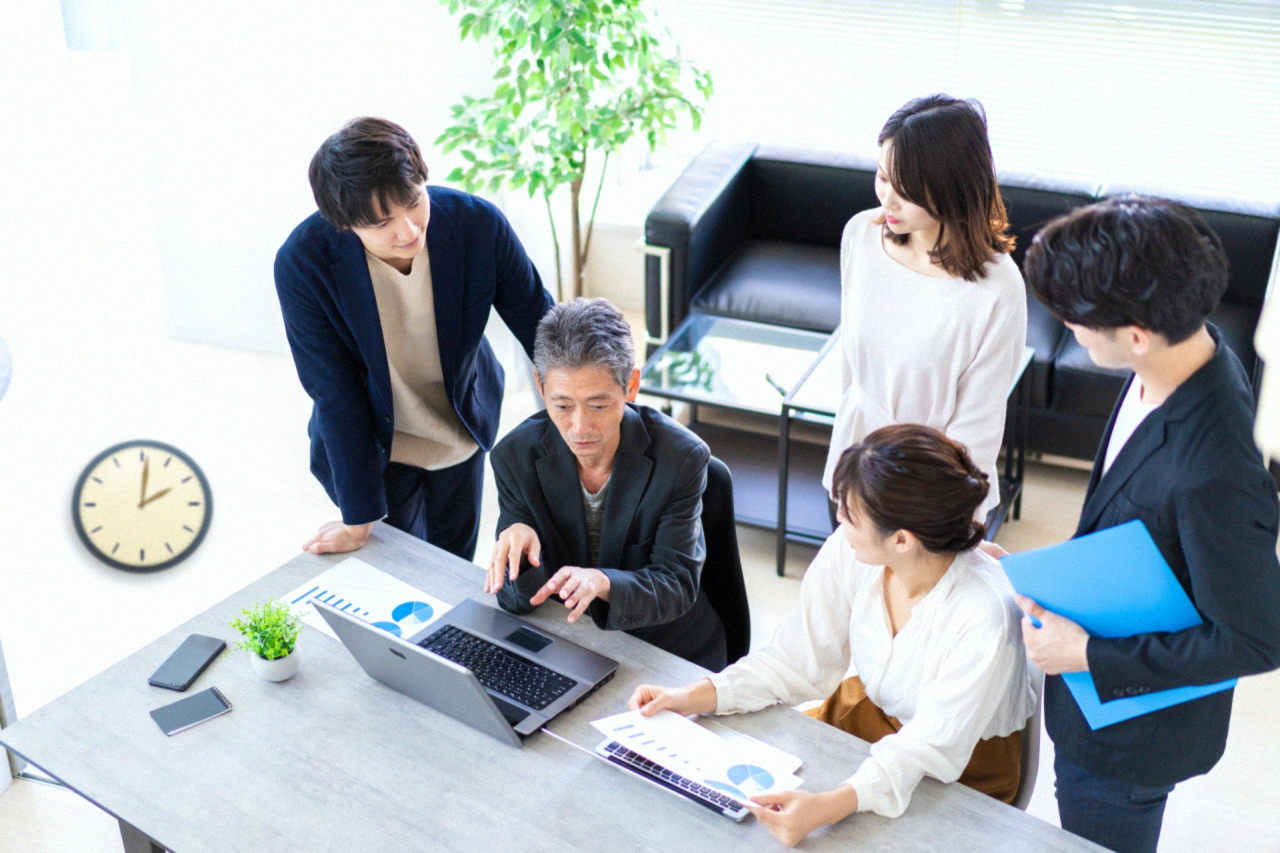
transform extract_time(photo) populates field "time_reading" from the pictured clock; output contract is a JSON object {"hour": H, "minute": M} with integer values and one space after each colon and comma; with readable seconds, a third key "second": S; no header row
{"hour": 2, "minute": 1}
